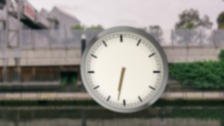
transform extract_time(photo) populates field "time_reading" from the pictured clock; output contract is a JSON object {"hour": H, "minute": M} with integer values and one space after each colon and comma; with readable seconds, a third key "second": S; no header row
{"hour": 6, "minute": 32}
